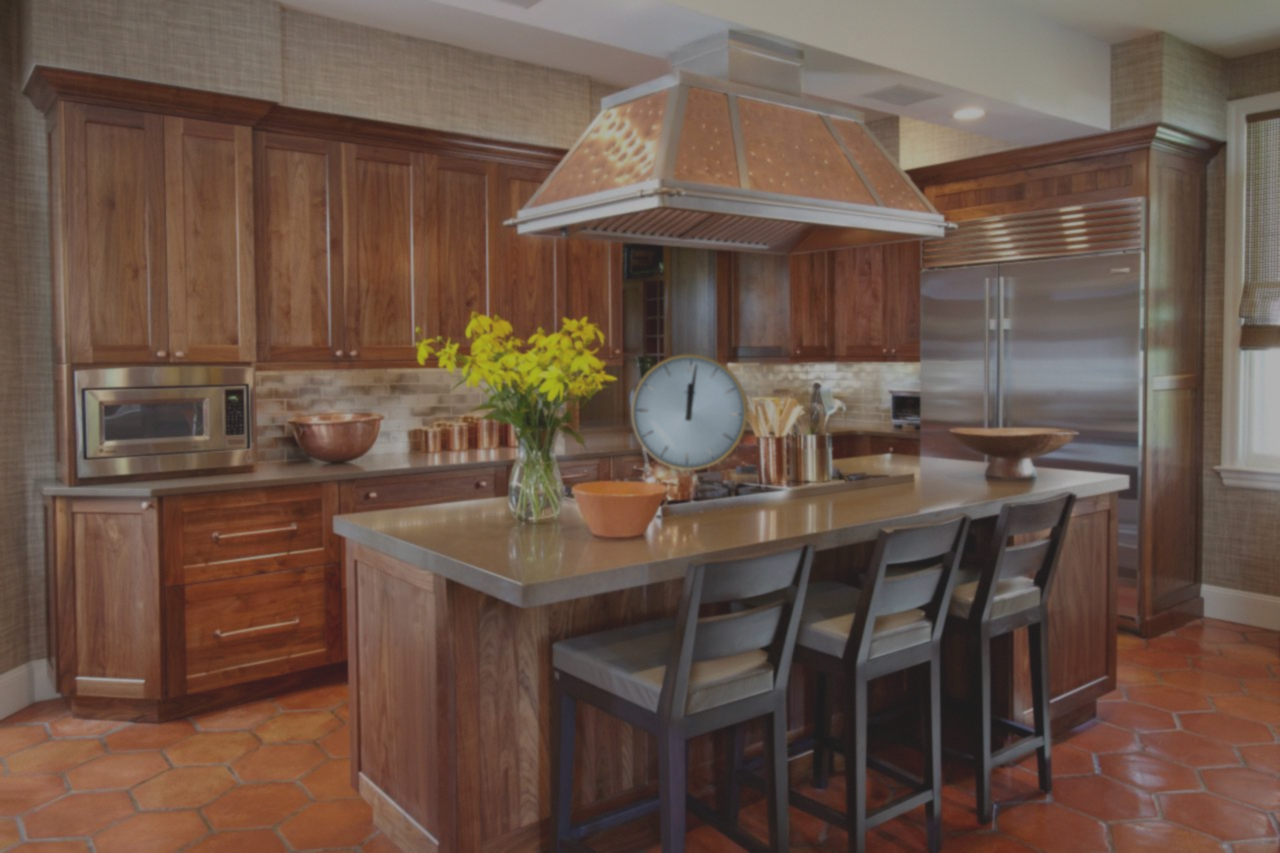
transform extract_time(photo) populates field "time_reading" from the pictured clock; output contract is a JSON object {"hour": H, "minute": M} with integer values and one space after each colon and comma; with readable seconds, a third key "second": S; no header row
{"hour": 12, "minute": 1}
